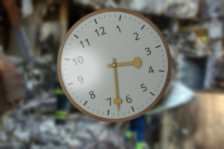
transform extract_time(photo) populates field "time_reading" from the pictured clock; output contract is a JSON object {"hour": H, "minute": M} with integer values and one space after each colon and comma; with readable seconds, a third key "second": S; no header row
{"hour": 3, "minute": 33}
